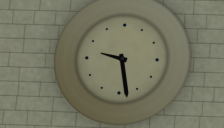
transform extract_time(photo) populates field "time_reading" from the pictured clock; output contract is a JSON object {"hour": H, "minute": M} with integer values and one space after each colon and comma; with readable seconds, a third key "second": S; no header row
{"hour": 9, "minute": 28}
